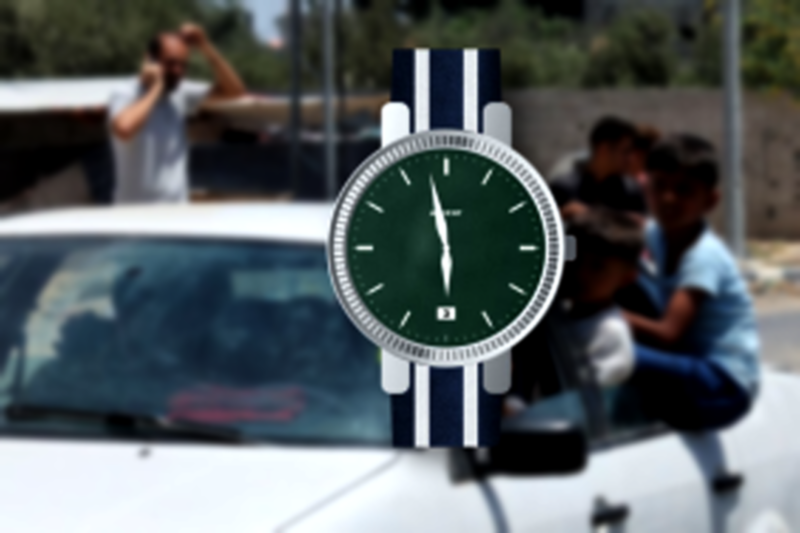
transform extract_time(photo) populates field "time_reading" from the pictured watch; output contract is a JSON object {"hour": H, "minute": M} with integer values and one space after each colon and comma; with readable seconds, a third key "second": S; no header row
{"hour": 5, "minute": 58}
